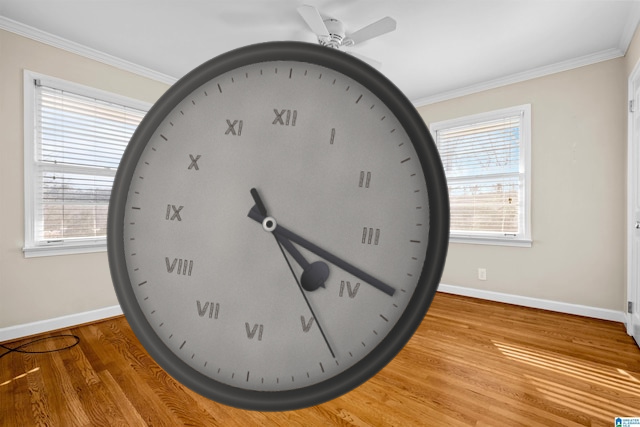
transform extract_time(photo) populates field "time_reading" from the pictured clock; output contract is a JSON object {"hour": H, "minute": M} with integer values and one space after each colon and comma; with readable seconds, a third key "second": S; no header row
{"hour": 4, "minute": 18, "second": 24}
